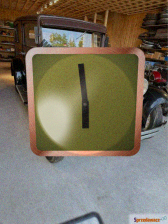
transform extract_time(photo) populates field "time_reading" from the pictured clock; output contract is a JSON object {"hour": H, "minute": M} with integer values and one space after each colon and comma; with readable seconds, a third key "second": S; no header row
{"hour": 5, "minute": 59}
